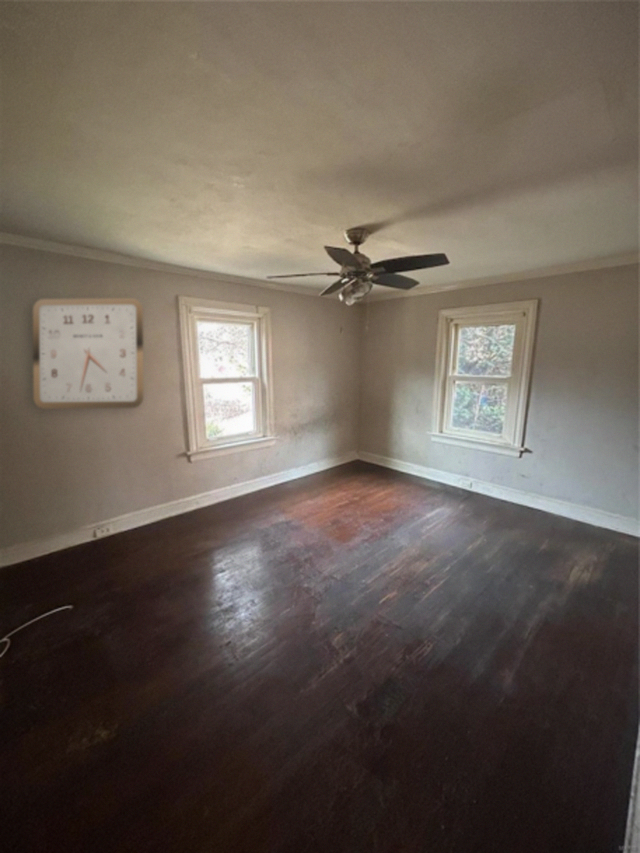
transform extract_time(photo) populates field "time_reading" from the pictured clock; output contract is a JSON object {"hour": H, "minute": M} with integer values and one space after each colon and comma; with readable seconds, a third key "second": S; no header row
{"hour": 4, "minute": 32}
